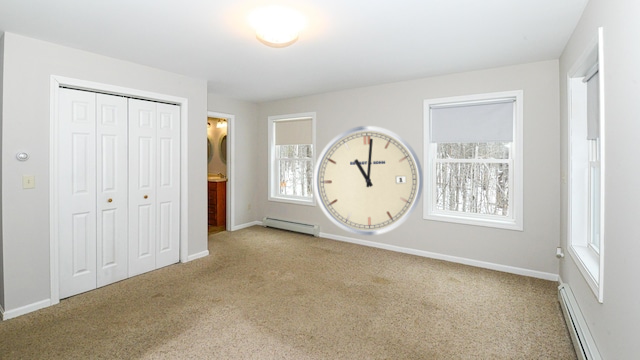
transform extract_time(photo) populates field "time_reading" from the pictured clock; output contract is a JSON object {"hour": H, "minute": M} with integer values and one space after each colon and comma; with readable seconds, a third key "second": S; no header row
{"hour": 11, "minute": 1}
